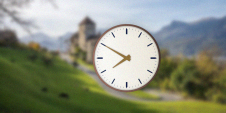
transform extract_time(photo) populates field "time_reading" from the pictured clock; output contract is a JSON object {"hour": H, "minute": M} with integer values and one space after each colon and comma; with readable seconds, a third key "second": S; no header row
{"hour": 7, "minute": 50}
